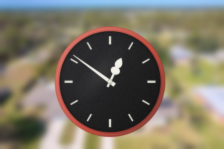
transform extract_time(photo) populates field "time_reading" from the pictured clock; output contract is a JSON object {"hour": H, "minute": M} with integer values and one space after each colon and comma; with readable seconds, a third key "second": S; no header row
{"hour": 12, "minute": 51}
